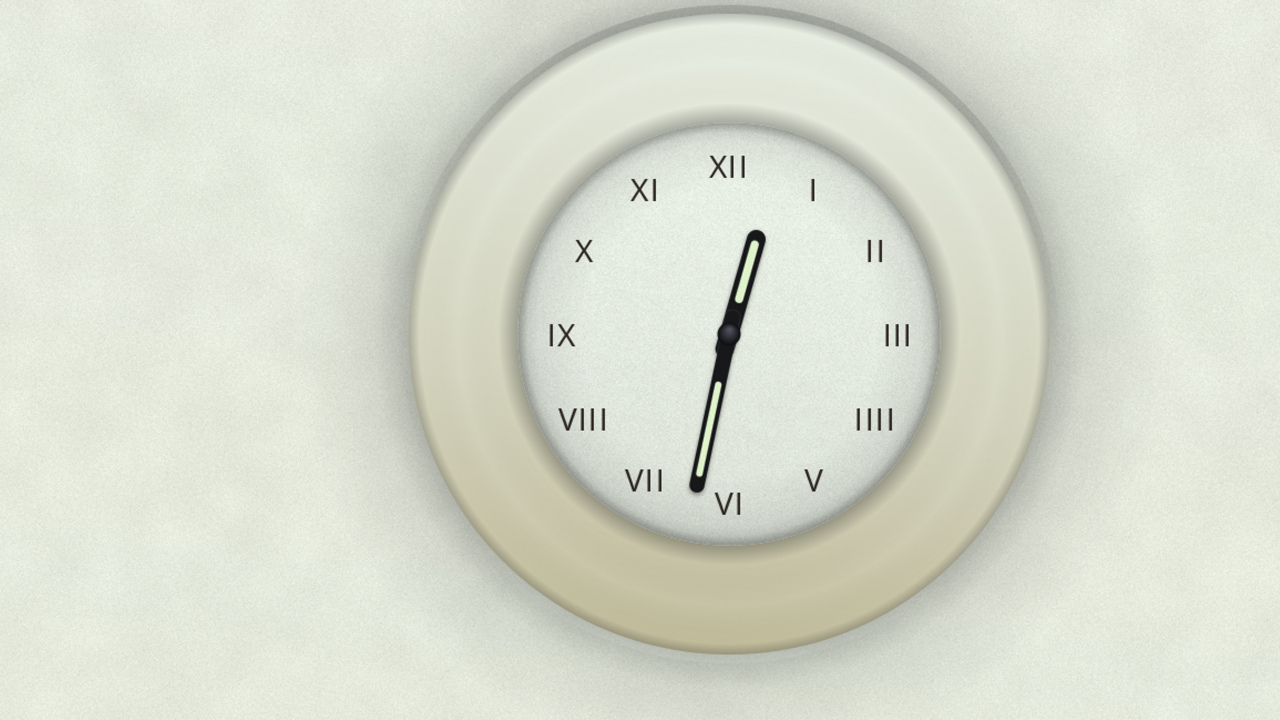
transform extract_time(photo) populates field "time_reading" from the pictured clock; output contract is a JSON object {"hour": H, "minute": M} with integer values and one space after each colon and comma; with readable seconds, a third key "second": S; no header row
{"hour": 12, "minute": 32}
